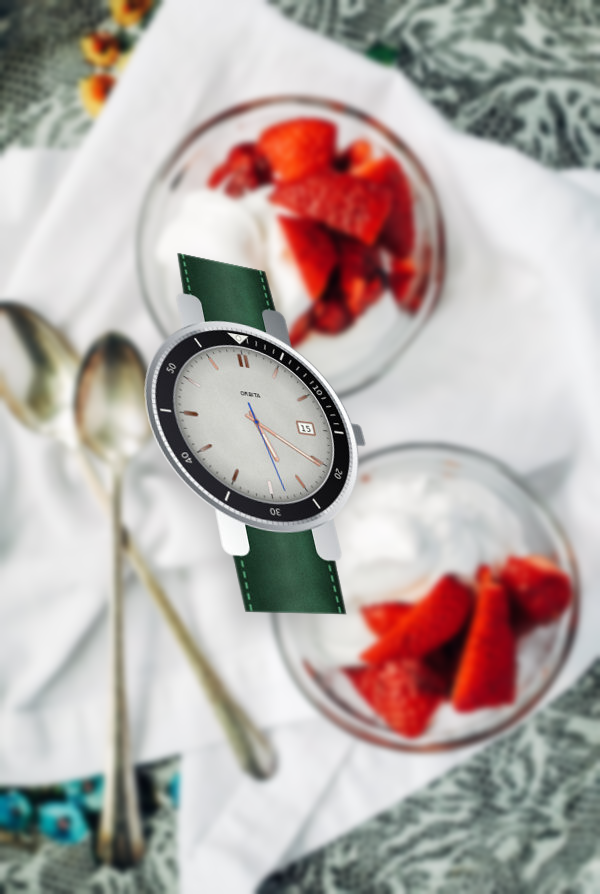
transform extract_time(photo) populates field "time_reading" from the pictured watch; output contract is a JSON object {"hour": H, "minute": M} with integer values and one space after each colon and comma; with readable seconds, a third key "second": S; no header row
{"hour": 5, "minute": 20, "second": 28}
